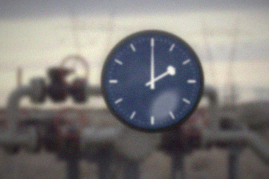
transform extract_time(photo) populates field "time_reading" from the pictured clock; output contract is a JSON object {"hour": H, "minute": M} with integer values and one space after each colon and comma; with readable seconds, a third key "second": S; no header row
{"hour": 2, "minute": 0}
